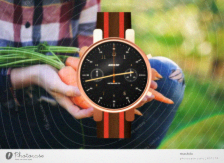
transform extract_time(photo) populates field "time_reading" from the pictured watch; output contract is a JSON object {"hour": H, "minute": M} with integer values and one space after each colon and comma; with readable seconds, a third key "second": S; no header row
{"hour": 2, "minute": 43}
